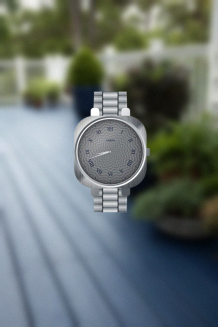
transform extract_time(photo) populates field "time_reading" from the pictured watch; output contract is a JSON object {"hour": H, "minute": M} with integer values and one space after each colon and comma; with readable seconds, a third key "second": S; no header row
{"hour": 8, "minute": 42}
